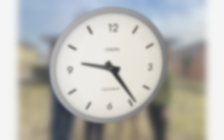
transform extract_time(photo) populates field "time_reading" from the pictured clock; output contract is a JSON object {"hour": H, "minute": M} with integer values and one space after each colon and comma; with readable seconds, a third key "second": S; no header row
{"hour": 9, "minute": 24}
